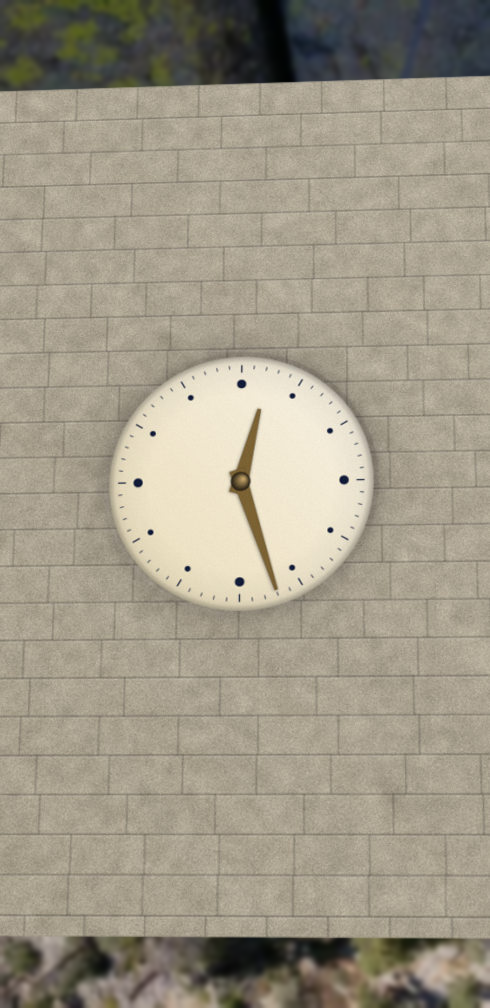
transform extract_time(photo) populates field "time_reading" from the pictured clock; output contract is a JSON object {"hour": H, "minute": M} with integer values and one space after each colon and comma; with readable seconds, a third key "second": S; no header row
{"hour": 12, "minute": 27}
